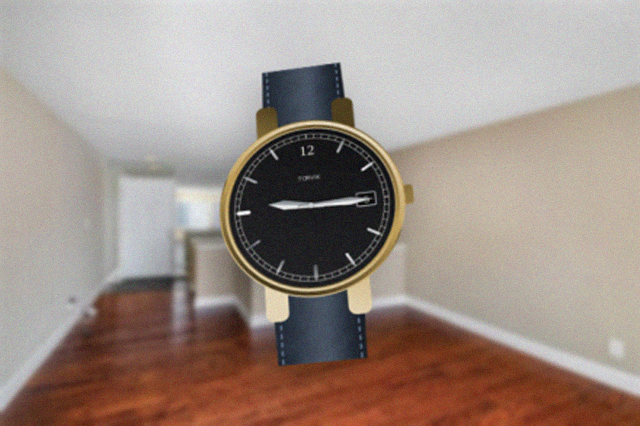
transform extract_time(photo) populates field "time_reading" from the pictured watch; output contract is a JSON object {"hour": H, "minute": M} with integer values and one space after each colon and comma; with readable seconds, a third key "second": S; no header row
{"hour": 9, "minute": 15}
